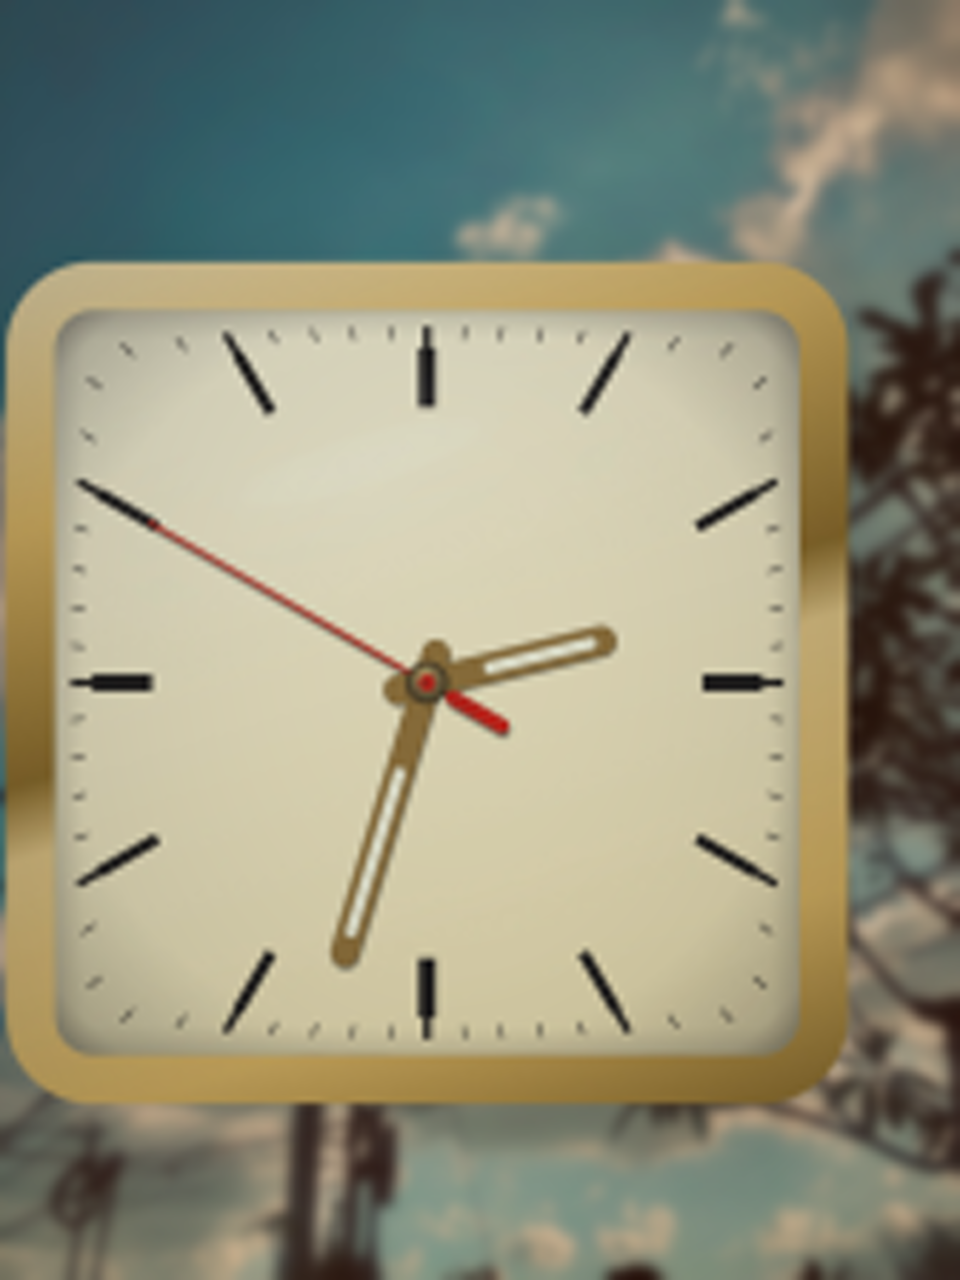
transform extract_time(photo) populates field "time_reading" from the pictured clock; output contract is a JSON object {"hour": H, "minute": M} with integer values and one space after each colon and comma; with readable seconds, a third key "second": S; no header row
{"hour": 2, "minute": 32, "second": 50}
